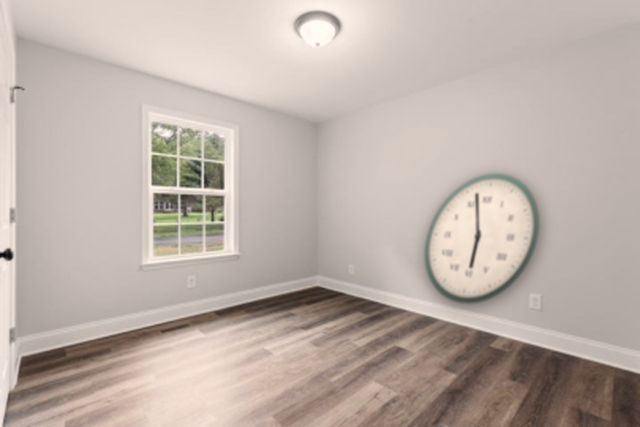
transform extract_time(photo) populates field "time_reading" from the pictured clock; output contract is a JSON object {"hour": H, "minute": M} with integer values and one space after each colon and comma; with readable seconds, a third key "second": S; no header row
{"hour": 5, "minute": 57}
